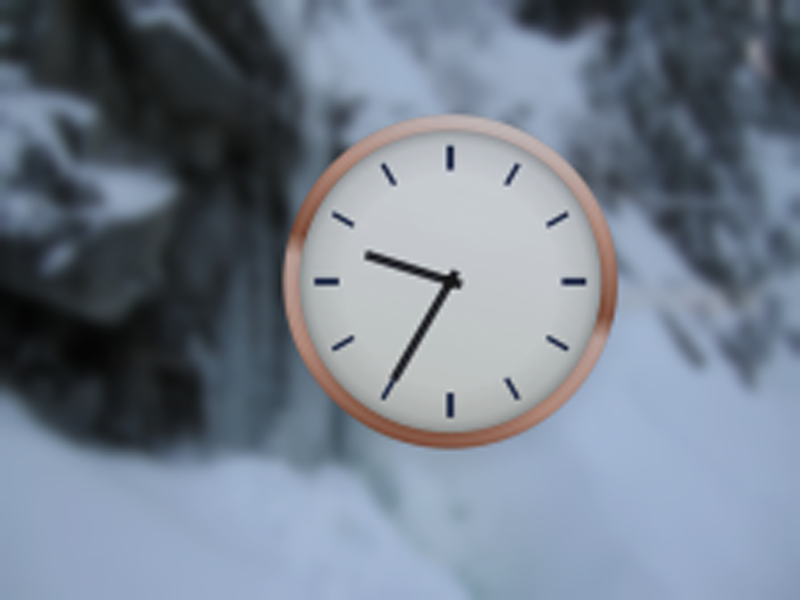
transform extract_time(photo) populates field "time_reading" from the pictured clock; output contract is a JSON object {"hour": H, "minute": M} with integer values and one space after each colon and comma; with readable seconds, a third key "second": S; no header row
{"hour": 9, "minute": 35}
